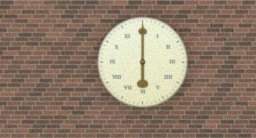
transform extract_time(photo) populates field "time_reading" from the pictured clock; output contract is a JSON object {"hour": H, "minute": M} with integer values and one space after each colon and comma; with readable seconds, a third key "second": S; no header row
{"hour": 6, "minute": 0}
